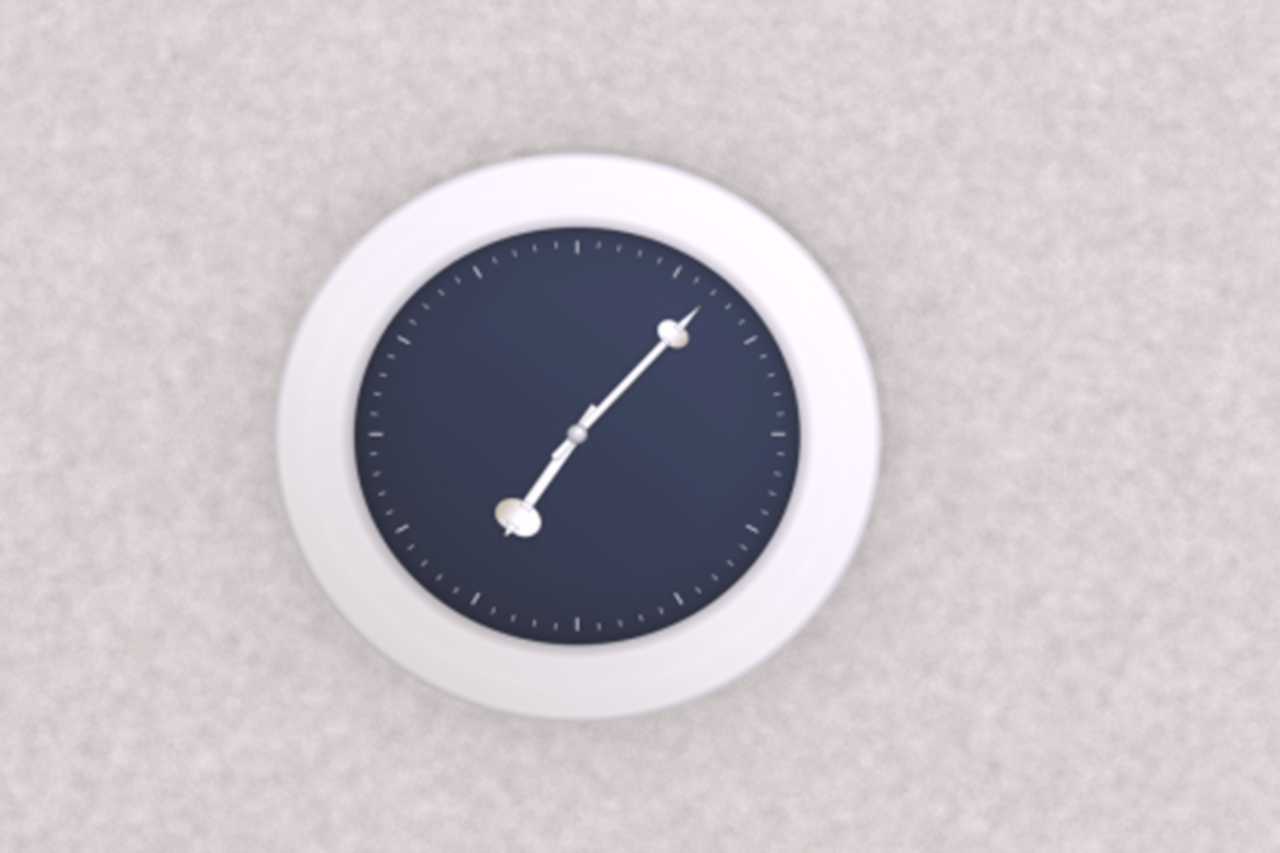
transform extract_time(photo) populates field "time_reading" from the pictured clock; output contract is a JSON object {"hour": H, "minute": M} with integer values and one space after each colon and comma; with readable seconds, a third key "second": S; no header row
{"hour": 7, "minute": 7}
